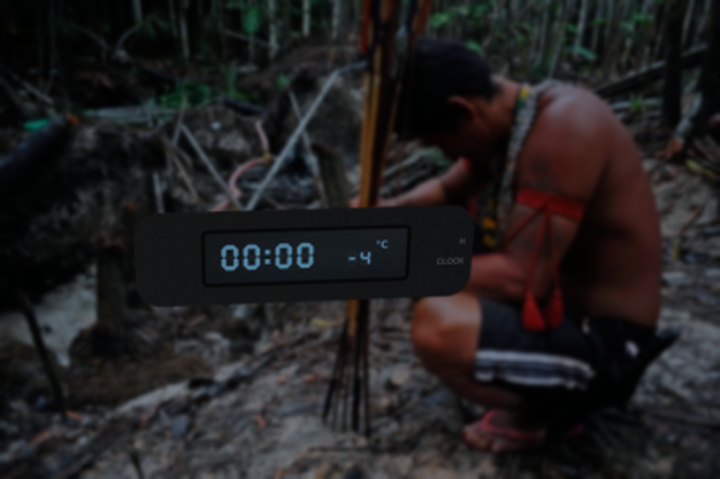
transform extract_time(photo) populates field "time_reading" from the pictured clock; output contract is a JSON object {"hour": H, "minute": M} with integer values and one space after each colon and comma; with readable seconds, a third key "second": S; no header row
{"hour": 0, "minute": 0}
